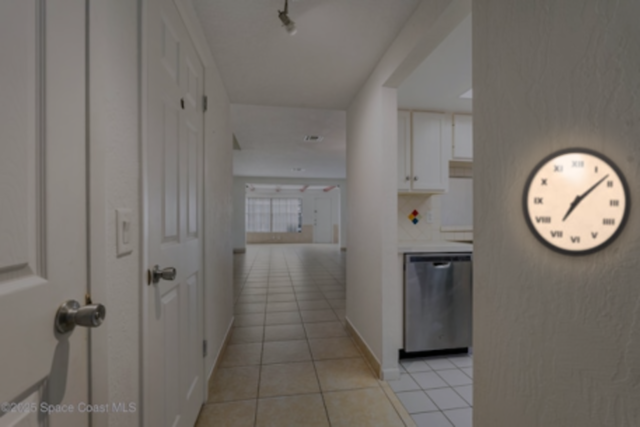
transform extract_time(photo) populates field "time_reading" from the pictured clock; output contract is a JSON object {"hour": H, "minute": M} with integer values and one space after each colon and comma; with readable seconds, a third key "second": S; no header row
{"hour": 7, "minute": 8}
